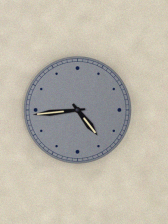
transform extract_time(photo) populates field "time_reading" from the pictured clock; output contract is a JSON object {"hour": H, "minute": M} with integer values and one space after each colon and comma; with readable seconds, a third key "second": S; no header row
{"hour": 4, "minute": 44}
